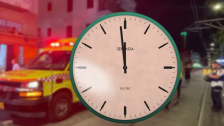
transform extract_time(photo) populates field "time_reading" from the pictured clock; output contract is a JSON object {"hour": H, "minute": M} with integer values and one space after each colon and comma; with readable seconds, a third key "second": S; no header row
{"hour": 11, "minute": 59}
